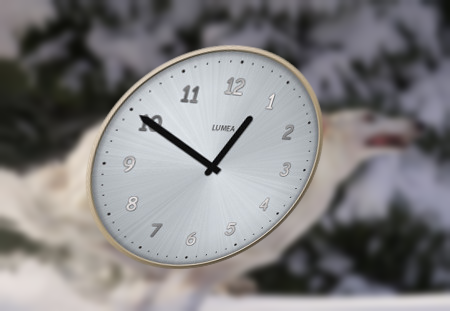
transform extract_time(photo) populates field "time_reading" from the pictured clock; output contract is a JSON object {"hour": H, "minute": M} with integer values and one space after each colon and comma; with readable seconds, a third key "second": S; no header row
{"hour": 12, "minute": 50}
